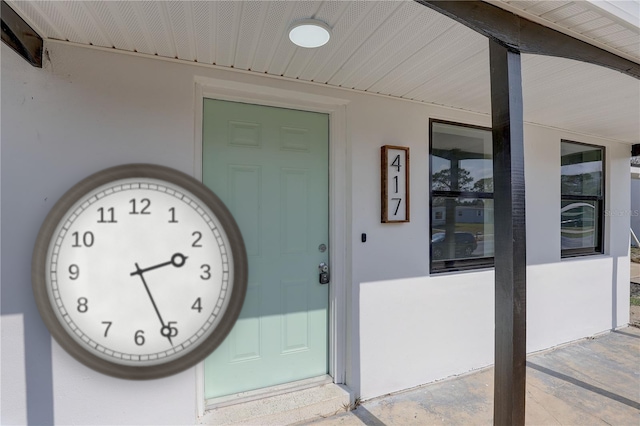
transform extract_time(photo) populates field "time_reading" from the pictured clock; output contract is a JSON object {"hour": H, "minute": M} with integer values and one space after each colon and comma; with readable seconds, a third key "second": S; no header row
{"hour": 2, "minute": 26}
